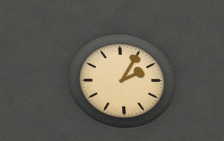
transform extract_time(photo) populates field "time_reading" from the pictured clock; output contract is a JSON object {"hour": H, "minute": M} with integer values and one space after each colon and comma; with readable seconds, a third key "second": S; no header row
{"hour": 2, "minute": 5}
